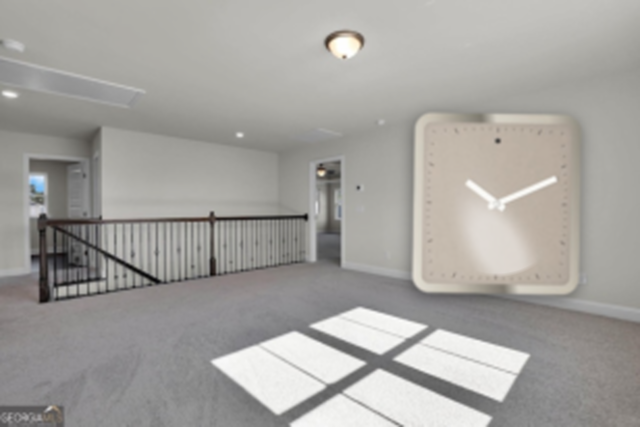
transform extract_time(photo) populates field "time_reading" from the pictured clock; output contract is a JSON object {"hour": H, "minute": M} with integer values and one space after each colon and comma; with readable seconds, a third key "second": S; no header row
{"hour": 10, "minute": 11}
